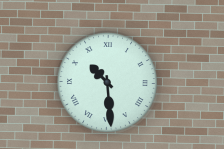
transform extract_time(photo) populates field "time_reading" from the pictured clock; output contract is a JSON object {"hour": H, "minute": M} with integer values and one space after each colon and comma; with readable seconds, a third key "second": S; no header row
{"hour": 10, "minute": 29}
